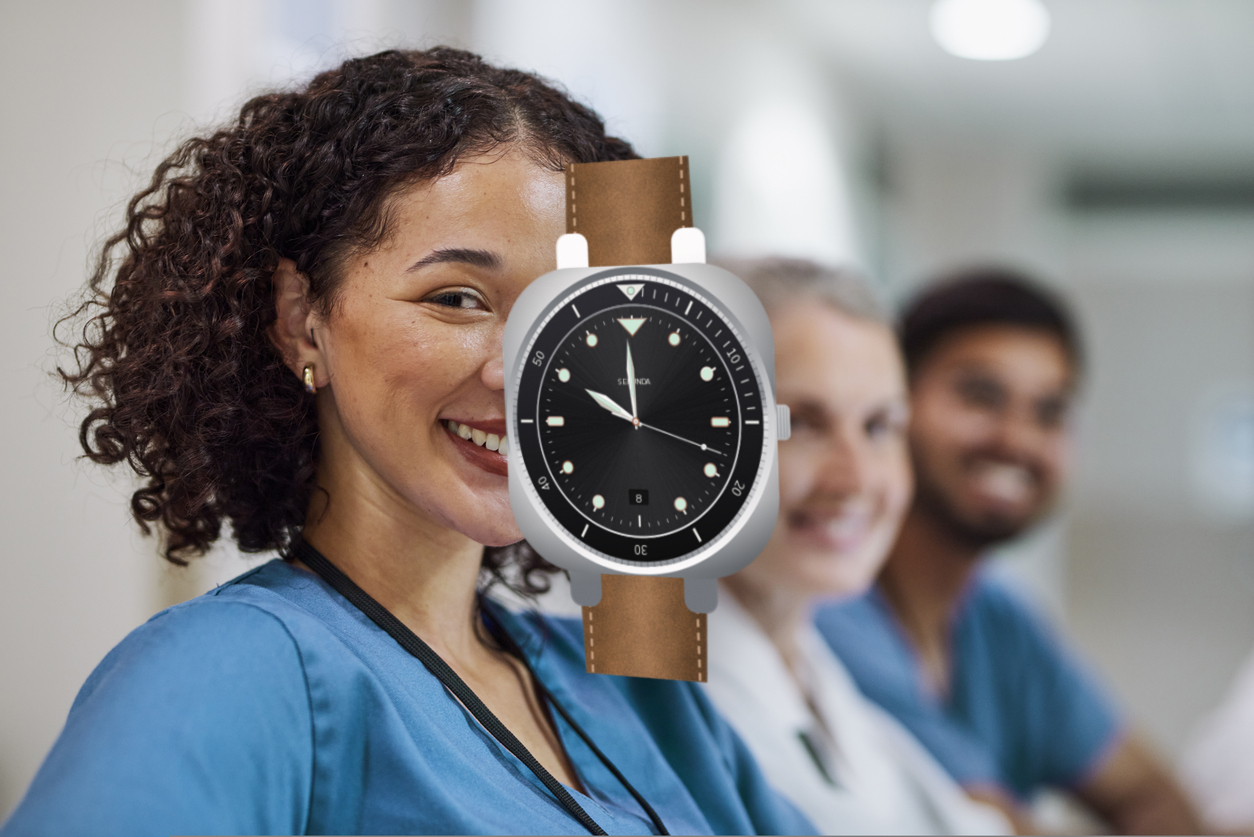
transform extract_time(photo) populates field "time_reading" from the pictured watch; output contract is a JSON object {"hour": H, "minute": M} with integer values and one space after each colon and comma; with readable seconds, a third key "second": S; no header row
{"hour": 9, "minute": 59, "second": 18}
